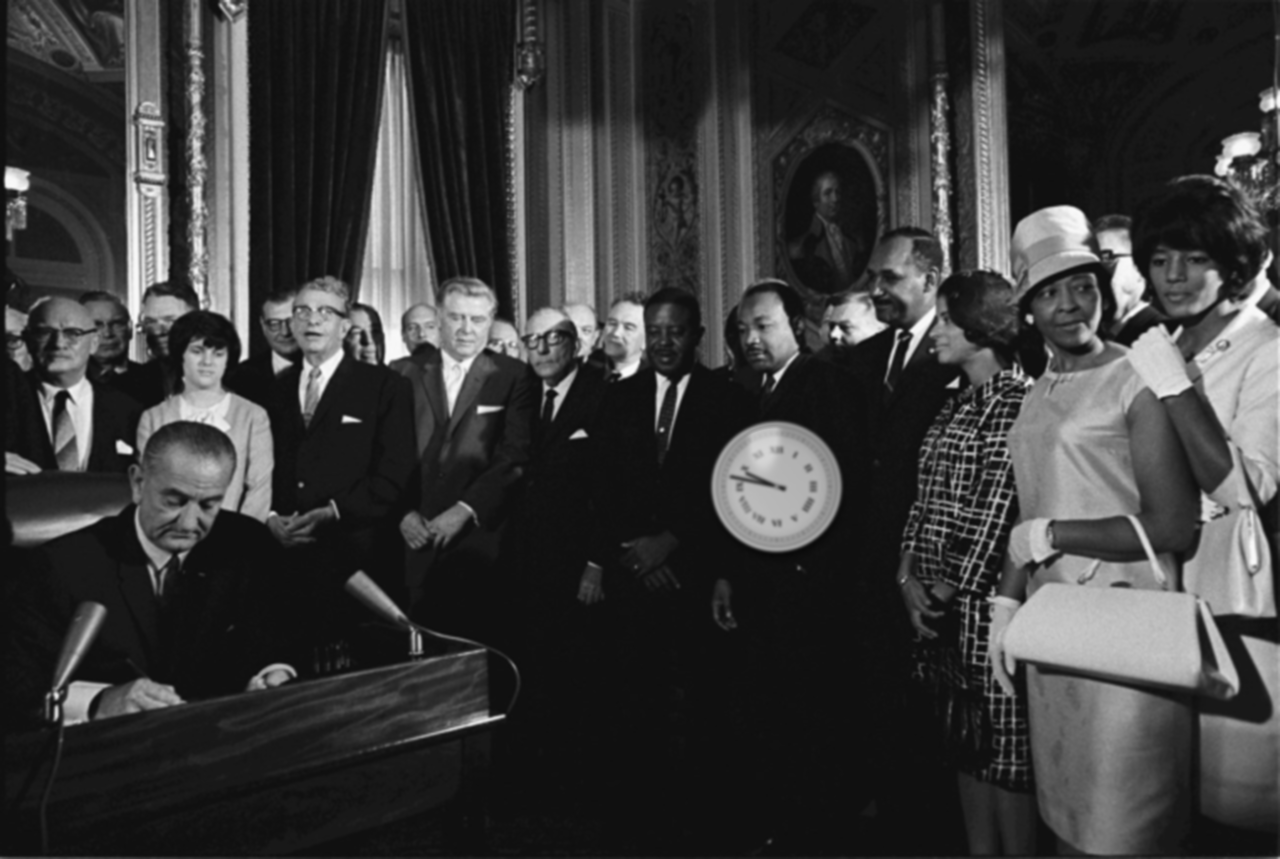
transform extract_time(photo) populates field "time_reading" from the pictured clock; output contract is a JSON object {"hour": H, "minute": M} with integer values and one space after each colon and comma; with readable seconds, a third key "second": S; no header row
{"hour": 9, "minute": 47}
